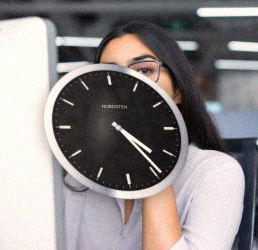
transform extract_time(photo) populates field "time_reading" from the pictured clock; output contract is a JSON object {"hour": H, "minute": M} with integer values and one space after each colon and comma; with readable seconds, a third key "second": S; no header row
{"hour": 4, "minute": 24}
